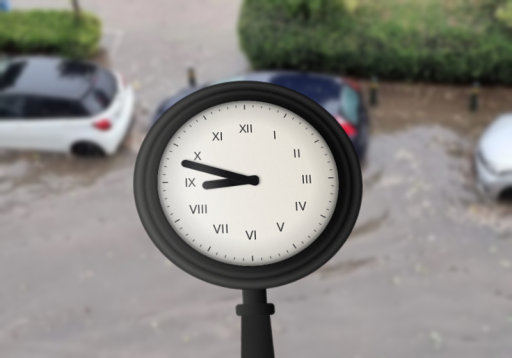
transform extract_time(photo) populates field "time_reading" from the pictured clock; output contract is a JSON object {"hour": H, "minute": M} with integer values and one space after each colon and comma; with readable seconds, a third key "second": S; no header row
{"hour": 8, "minute": 48}
